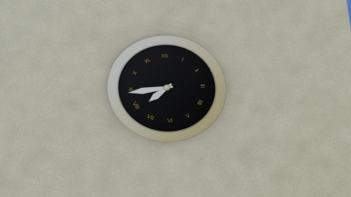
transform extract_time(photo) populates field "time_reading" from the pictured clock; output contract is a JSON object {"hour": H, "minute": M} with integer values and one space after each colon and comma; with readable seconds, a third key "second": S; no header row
{"hour": 7, "minute": 44}
